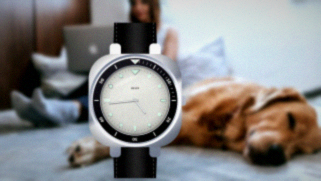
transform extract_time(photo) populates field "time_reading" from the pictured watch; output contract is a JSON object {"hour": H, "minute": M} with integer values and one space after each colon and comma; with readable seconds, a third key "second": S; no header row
{"hour": 4, "minute": 44}
